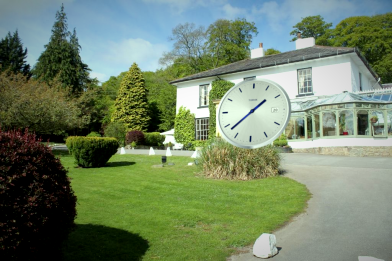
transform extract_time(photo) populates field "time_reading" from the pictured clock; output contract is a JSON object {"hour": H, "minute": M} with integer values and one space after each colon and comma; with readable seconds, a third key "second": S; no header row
{"hour": 1, "minute": 38}
